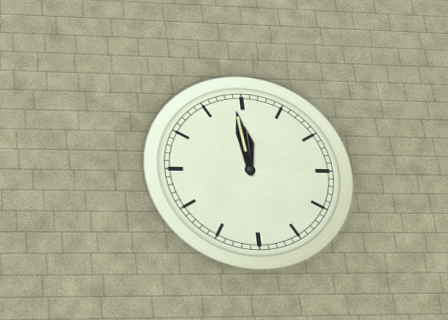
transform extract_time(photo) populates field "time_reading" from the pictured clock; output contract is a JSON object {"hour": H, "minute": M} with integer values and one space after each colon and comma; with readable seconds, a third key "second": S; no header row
{"hour": 11, "minute": 59}
